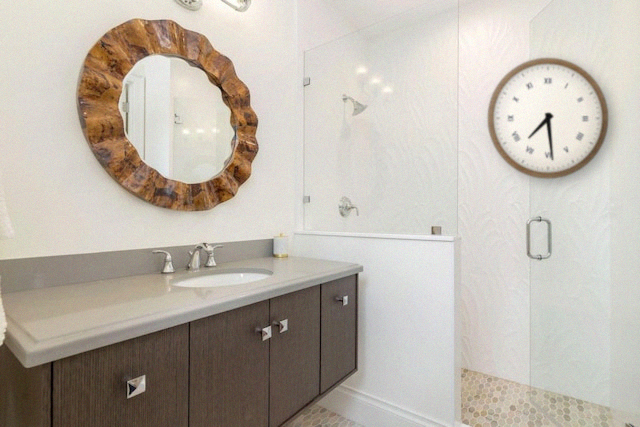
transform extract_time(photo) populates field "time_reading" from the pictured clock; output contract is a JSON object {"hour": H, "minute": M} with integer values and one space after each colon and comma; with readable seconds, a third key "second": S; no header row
{"hour": 7, "minute": 29}
